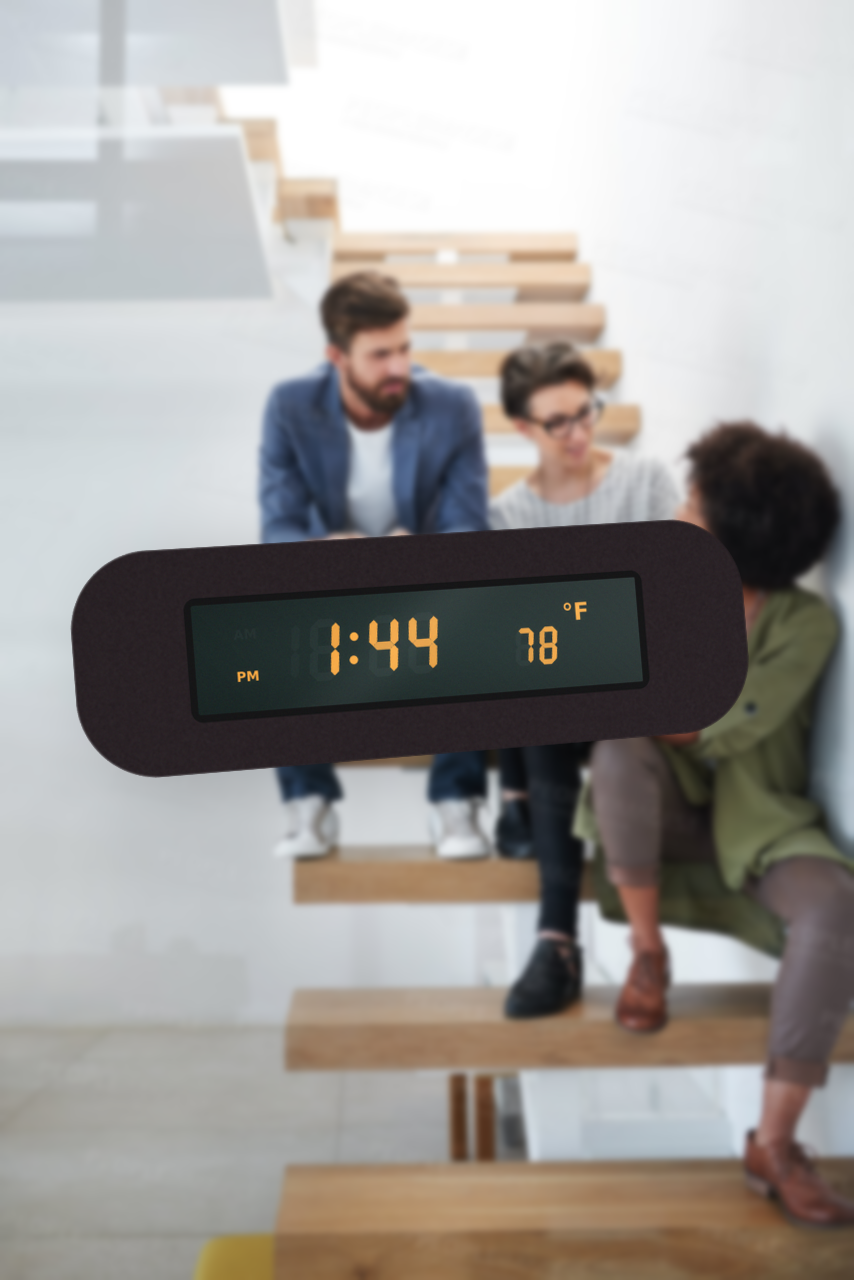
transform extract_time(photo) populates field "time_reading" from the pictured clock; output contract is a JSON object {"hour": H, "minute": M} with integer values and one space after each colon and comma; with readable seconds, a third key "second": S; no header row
{"hour": 1, "minute": 44}
